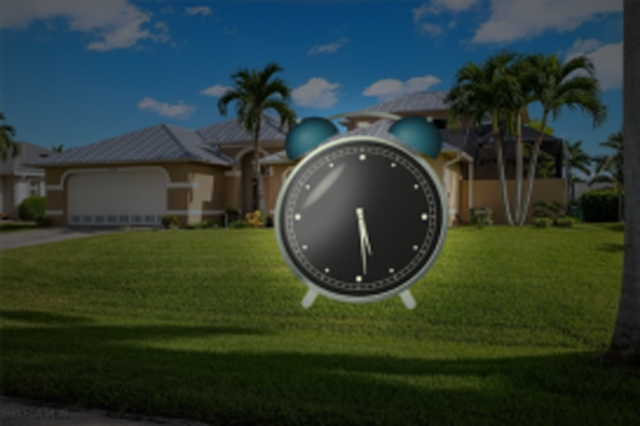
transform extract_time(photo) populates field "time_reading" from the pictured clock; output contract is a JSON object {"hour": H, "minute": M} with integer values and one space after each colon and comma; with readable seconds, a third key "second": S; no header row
{"hour": 5, "minute": 29}
